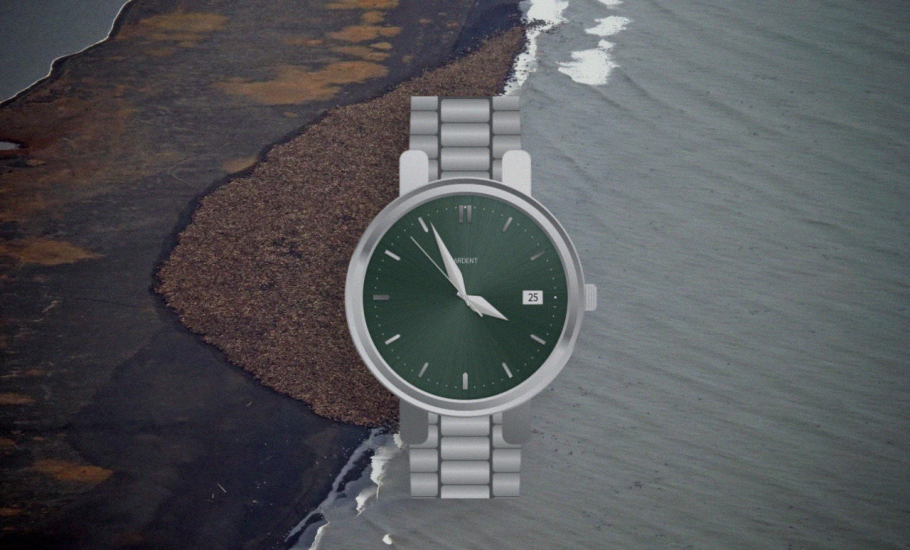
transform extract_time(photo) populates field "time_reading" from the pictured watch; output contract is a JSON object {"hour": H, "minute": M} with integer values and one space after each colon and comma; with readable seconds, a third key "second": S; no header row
{"hour": 3, "minute": 55, "second": 53}
